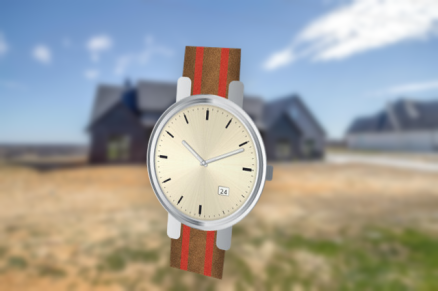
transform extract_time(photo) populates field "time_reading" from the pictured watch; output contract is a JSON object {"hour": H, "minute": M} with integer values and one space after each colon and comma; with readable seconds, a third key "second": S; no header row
{"hour": 10, "minute": 11}
